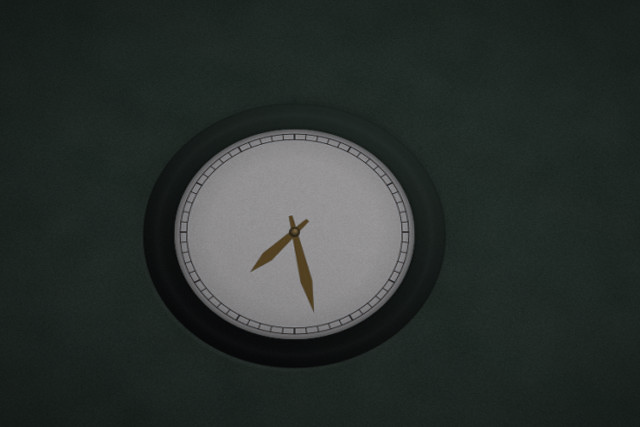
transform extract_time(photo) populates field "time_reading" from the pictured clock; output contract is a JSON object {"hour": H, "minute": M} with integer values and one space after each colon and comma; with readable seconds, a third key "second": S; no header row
{"hour": 7, "minute": 28}
